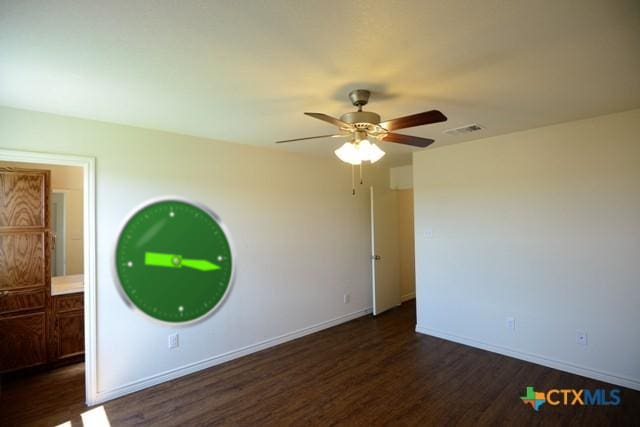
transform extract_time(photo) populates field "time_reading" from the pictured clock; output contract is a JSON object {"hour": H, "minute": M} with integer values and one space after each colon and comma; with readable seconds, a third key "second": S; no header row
{"hour": 9, "minute": 17}
